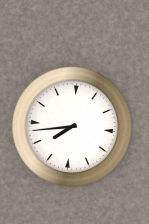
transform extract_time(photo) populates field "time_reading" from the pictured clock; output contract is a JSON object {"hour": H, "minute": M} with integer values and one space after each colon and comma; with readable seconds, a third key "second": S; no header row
{"hour": 7, "minute": 43}
